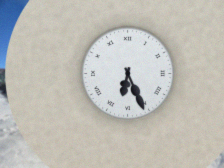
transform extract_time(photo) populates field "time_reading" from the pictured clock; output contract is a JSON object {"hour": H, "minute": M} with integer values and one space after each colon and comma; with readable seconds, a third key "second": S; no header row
{"hour": 6, "minute": 26}
